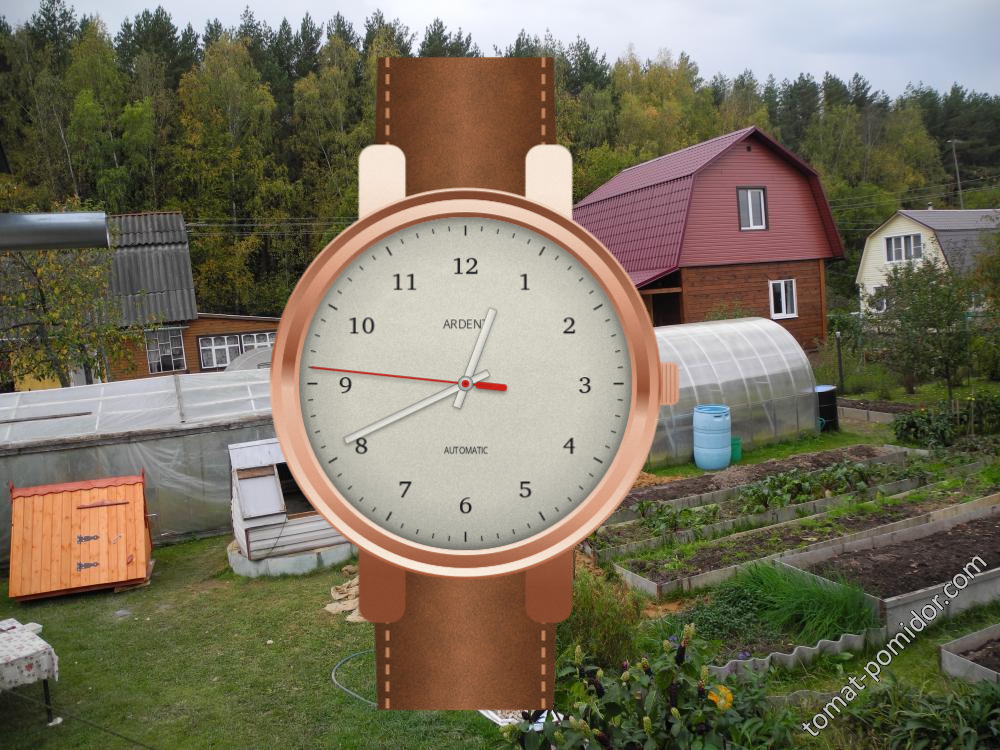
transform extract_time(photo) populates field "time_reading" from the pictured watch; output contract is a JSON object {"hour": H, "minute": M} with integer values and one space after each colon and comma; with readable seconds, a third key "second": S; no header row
{"hour": 12, "minute": 40, "second": 46}
